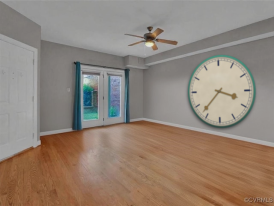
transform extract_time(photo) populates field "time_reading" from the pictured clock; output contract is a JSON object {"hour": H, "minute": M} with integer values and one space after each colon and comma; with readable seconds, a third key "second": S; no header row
{"hour": 3, "minute": 37}
